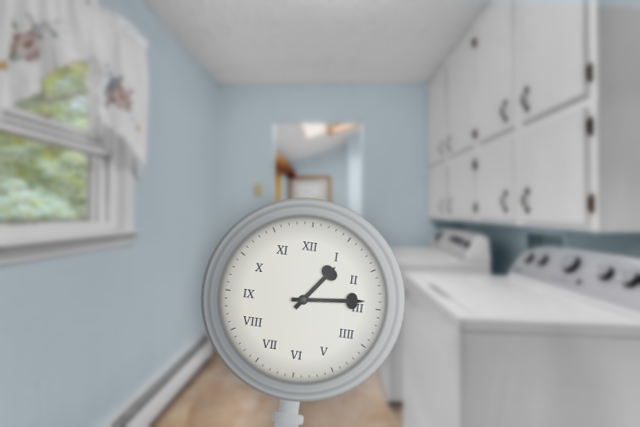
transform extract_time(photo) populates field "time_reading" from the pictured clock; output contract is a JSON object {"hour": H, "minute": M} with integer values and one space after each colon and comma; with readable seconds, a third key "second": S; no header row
{"hour": 1, "minute": 14}
